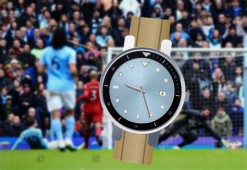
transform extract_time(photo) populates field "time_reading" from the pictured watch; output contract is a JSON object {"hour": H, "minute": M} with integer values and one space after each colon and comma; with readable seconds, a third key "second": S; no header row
{"hour": 9, "minute": 26}
